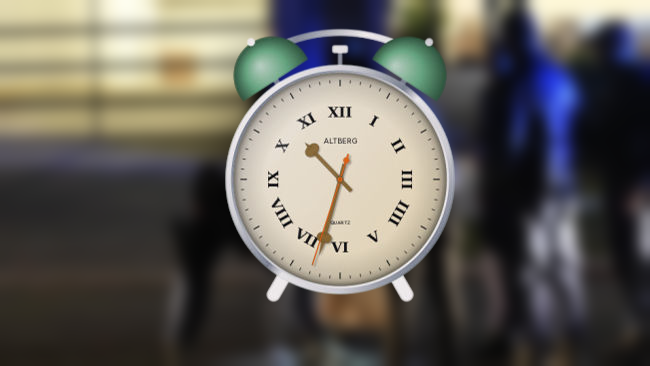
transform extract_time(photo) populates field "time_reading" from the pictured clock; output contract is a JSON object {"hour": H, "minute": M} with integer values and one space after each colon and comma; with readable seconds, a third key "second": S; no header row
{"hour": 10, "minute": 32, "second": 33}
